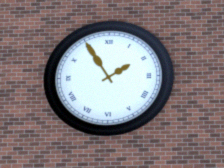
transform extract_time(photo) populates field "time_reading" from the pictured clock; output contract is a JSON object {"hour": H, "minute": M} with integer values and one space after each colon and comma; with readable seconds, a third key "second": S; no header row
{"hour": 1, "minute": 55}
